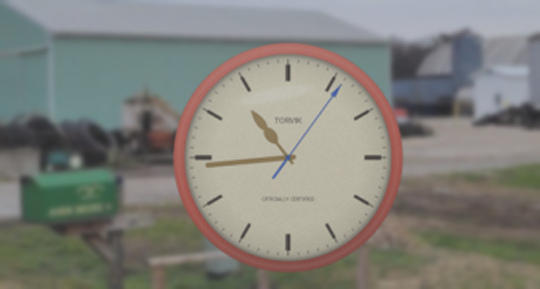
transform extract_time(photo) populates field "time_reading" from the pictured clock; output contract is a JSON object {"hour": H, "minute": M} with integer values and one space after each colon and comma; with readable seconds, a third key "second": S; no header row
{"hour": 10, "minute": 44, "second": 6}
